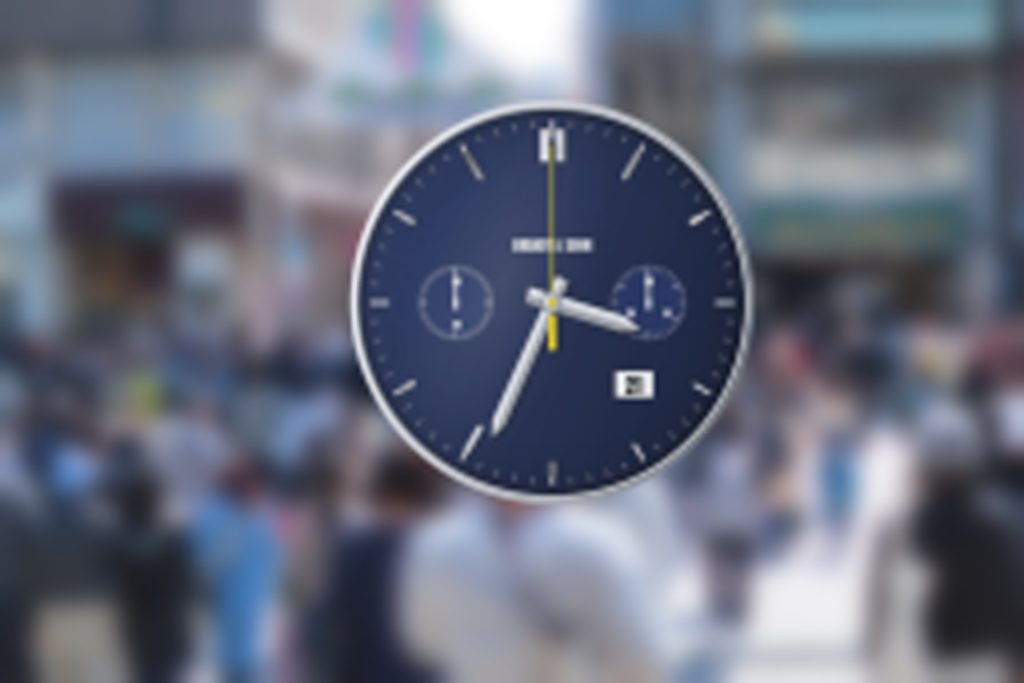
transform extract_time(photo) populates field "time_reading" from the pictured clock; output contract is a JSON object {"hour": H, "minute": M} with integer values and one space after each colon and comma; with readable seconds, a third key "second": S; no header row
{"hour": 3, "minute": 34}
